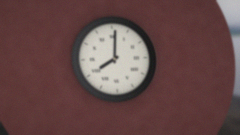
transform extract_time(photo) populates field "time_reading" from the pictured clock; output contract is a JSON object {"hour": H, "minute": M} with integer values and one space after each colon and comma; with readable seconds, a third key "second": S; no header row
{"hour": 8, "minute": 1}
